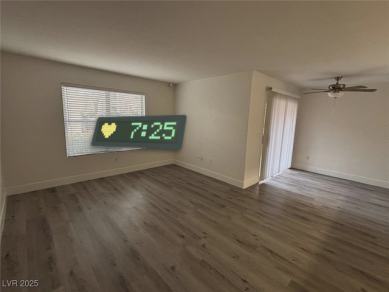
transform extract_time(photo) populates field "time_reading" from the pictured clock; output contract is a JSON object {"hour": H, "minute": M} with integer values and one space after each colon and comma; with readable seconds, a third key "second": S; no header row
{"hour": 7, "minute": 25}
